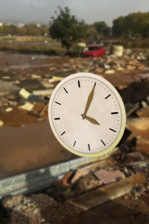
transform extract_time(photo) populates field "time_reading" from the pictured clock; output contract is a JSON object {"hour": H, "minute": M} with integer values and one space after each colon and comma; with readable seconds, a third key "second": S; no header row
{"hour": 4, "minute": 5}
